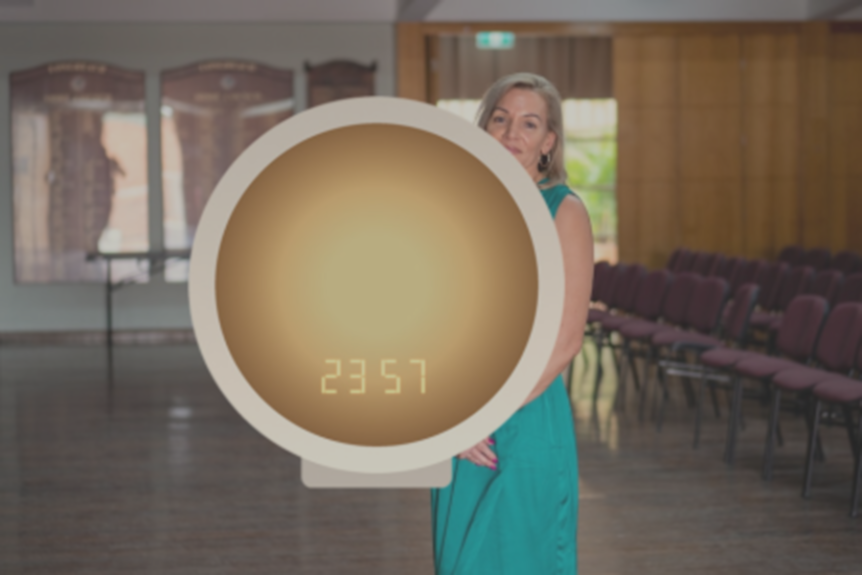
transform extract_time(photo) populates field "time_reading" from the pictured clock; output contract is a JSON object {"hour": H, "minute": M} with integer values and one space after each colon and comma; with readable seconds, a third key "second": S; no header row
{"hour": 23, "minute": 57}
